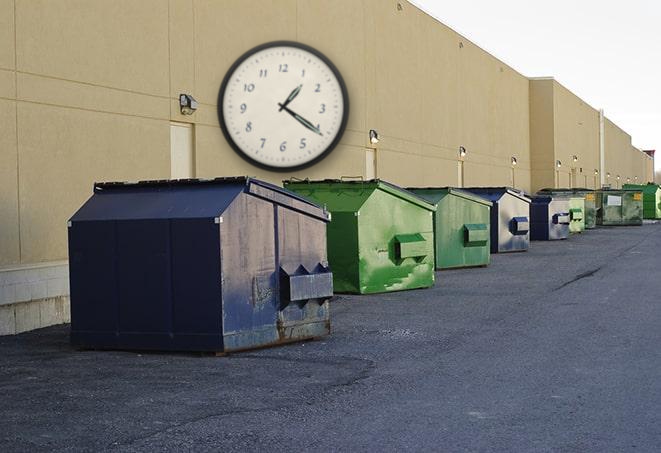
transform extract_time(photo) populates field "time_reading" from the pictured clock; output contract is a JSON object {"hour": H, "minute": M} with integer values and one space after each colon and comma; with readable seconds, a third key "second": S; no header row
{"hour": 1, "minute": 21}
